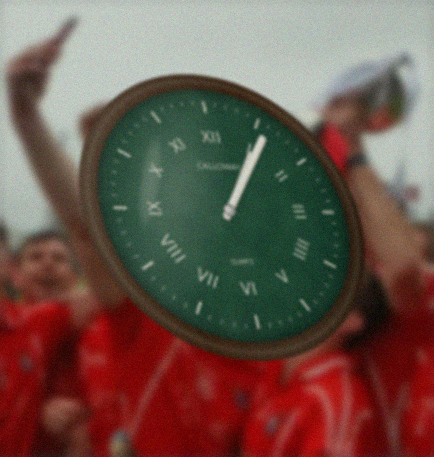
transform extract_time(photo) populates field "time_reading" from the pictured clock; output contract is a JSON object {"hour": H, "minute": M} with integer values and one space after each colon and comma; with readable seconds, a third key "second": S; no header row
{"hour": 1, "minute": 6}
